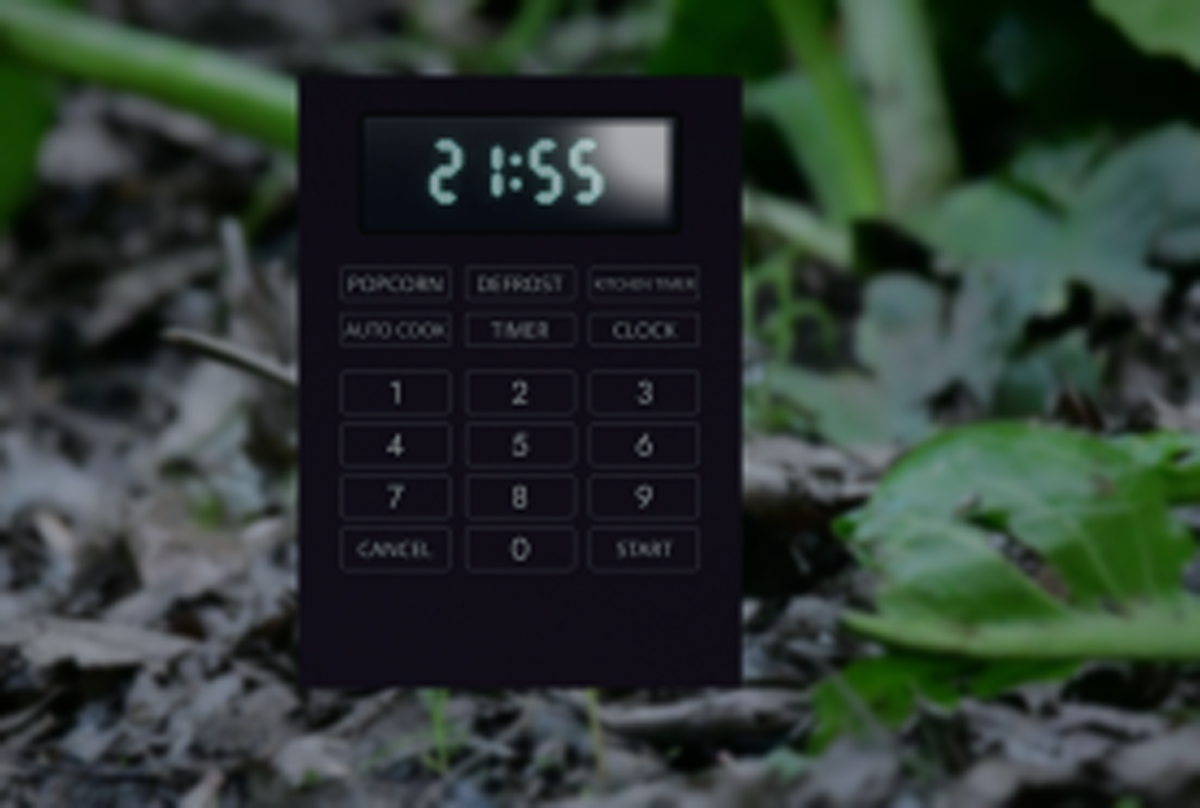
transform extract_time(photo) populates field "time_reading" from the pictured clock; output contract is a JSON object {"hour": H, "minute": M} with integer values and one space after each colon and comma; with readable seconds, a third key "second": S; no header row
{"hour": 21, "minute": 55}
